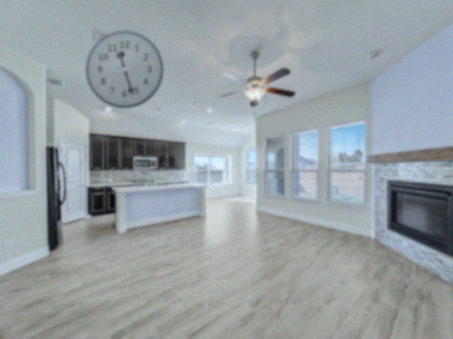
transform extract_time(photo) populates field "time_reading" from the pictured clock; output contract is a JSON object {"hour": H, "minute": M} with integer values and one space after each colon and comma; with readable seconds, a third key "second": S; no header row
{"hour": 11, "minute": 27}
